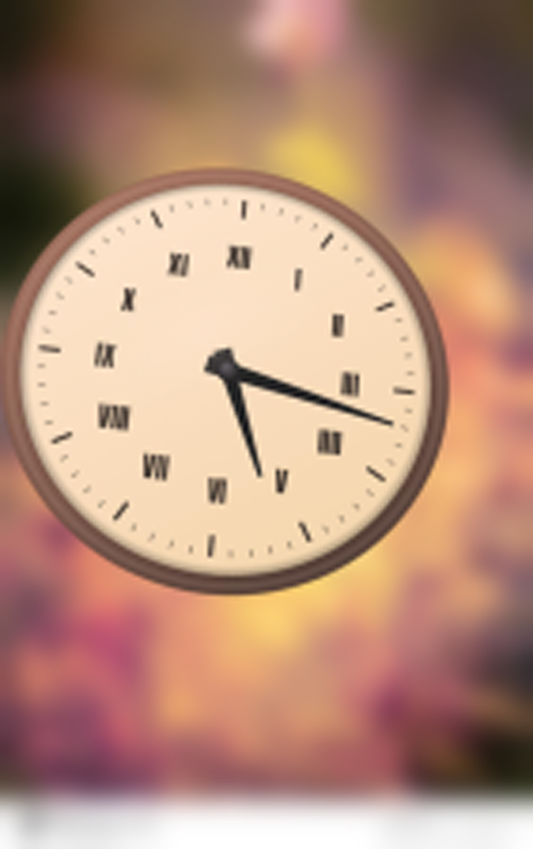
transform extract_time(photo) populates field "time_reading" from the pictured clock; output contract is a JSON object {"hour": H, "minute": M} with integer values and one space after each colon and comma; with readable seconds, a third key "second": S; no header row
{"hour": 5, "minute": 17}
